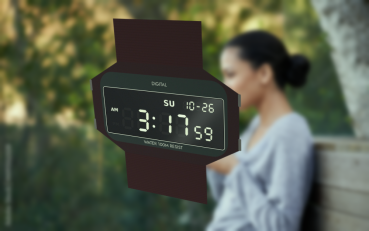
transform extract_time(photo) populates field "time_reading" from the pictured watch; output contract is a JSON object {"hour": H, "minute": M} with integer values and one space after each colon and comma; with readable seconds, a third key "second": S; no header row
{"hour": 3, "minute": 17, "second": 59}
